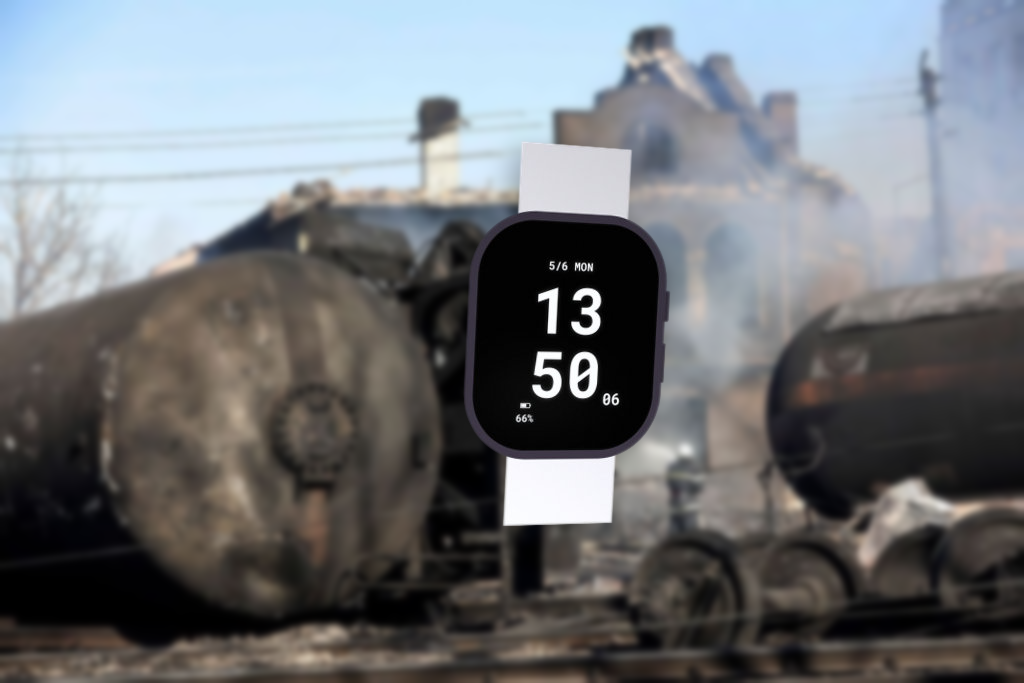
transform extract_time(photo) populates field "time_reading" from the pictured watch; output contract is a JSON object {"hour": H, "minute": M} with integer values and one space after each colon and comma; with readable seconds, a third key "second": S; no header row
{"hour": 13, "minute": 50, "second": 6}
